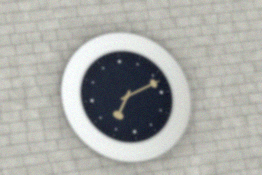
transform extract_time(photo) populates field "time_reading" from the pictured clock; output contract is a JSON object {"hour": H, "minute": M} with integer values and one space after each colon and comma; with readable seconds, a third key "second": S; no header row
{"hour": 7, "minute": 12}
